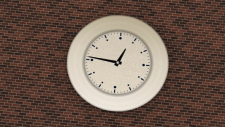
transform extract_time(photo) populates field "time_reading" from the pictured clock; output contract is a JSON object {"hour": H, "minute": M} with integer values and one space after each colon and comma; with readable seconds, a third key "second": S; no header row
{"hour": 12, "minute": 46}
